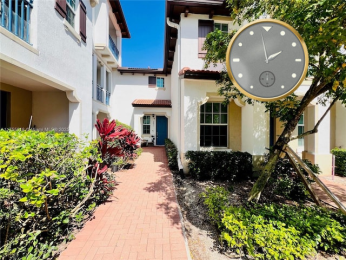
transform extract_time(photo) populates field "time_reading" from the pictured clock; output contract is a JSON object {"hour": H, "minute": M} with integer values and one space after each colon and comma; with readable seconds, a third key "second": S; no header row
{"hour": 1, "minute": 58}
